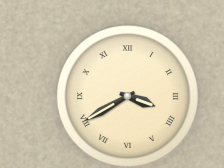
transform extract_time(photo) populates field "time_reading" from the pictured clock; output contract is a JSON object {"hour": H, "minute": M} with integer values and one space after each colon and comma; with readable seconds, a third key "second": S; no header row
{"hour": 3, "minute": 40}
